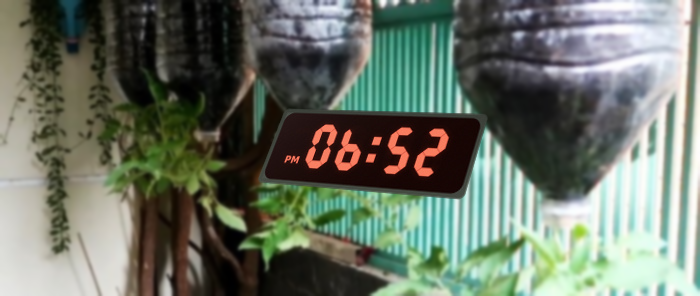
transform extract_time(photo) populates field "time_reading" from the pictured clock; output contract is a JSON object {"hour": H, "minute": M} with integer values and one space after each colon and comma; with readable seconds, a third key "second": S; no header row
{"hour": 6, "minute": 52}
